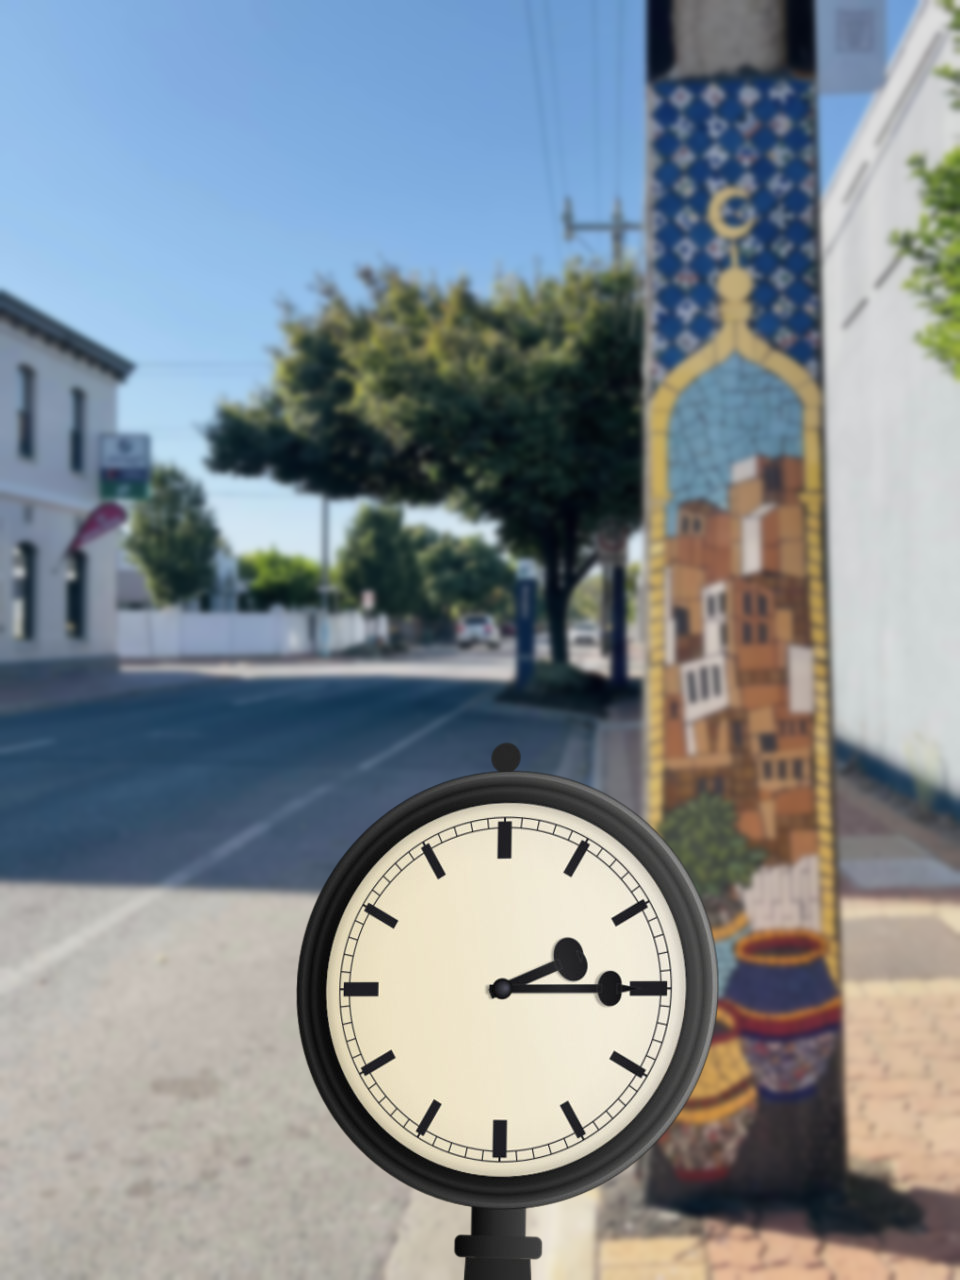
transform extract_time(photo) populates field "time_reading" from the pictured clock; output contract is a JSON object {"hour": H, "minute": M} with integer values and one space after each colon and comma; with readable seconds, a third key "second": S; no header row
{"hour": 2, "minute": 15}
